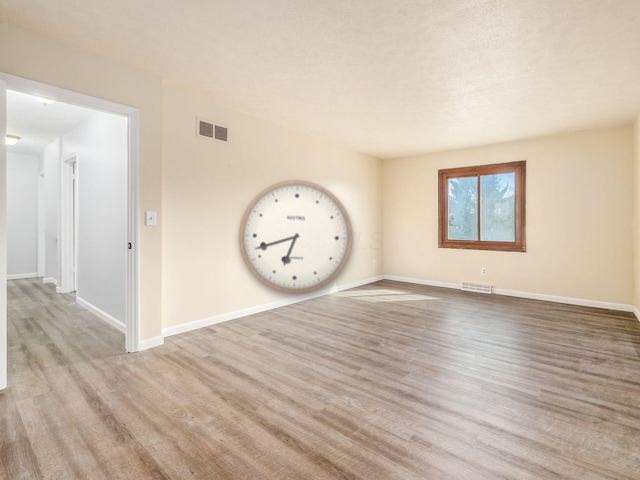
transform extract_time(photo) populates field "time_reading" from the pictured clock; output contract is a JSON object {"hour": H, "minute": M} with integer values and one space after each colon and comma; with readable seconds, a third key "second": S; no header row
{"hour": 6, "minute": 42}
